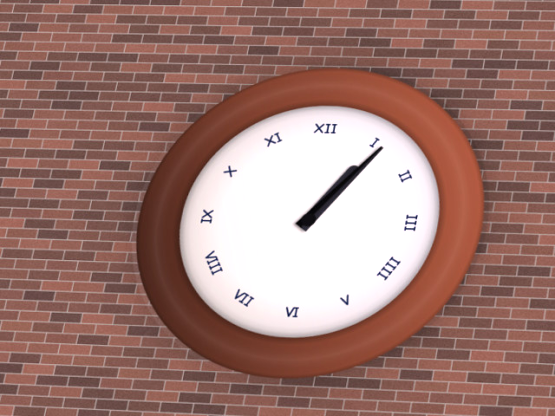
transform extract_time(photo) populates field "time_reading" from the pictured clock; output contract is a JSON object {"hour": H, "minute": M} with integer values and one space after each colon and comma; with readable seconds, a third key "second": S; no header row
{"hour": 1, "minute": 6}
